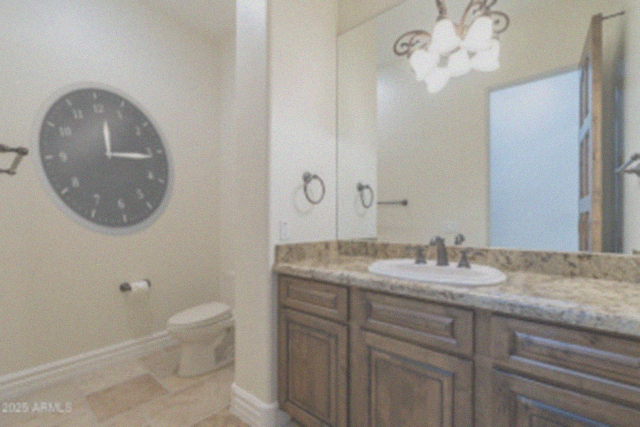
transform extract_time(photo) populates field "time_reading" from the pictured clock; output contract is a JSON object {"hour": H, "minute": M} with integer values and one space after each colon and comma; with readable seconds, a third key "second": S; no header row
{"hour": 12, "minute": 16}
